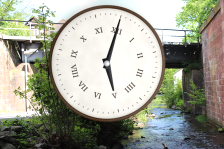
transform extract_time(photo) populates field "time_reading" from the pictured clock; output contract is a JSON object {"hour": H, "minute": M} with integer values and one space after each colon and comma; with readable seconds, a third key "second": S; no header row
{"hour": 5, "minute": 0}
